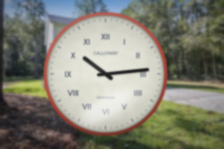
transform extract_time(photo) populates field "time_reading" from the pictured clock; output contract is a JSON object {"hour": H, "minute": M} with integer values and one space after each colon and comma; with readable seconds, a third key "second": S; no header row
{"hour": 10, "minute": 14}
